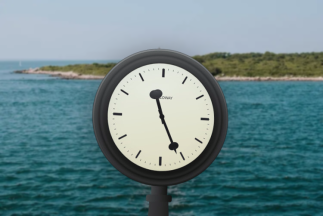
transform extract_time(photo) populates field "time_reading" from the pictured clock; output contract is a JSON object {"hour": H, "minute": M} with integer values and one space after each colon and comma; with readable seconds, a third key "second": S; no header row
{"hour": 11, "minute": 26}
